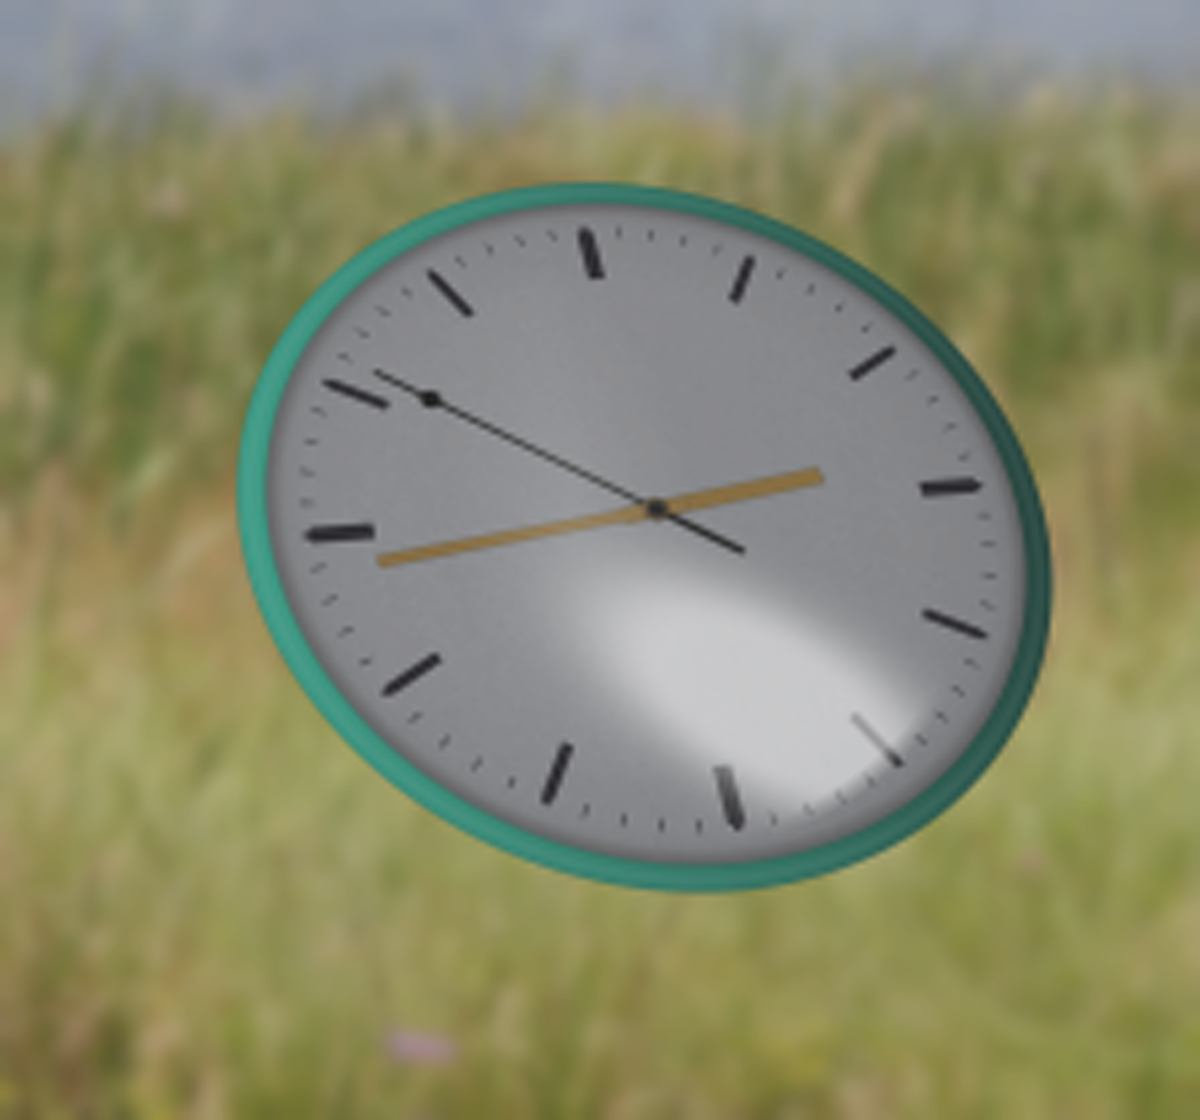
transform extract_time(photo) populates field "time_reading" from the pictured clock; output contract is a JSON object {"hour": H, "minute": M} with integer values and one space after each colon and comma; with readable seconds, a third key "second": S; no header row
{"hour": 2, "minute": 43, "second": 51}
